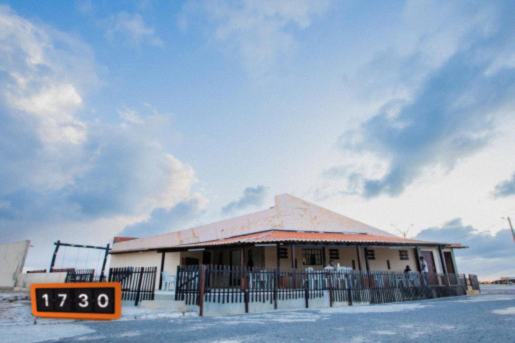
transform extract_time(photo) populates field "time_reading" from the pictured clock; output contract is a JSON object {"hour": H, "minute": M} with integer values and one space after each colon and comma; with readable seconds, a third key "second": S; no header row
{"hour": 17, "minute": 30}
